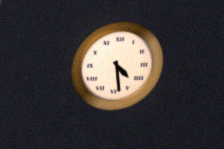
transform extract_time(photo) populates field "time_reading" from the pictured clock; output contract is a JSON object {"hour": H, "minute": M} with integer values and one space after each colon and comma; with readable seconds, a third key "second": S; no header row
{"hour": 4, "minute": 28}
